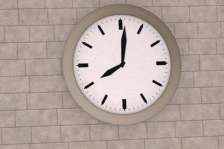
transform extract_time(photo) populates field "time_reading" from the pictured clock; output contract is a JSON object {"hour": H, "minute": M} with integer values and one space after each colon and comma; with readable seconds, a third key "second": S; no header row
{"hour": 8, "minute": 1}
